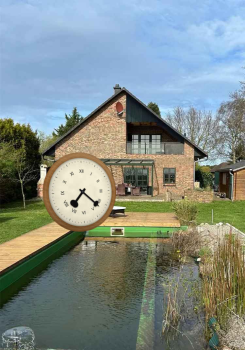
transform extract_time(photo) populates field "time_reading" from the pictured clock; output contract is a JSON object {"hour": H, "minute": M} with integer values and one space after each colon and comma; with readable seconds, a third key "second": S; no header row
{"hour": 7, "minute": 22}
